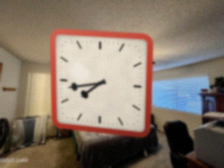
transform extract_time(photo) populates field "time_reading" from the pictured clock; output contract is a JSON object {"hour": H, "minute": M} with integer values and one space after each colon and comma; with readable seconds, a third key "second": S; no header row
{"hour": 7, "minute": 43}
